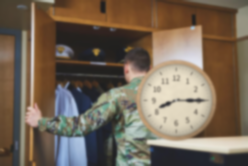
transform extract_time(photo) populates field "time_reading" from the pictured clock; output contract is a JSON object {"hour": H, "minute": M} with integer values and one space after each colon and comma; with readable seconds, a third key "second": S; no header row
{"hour": 8, "minute": 15}
